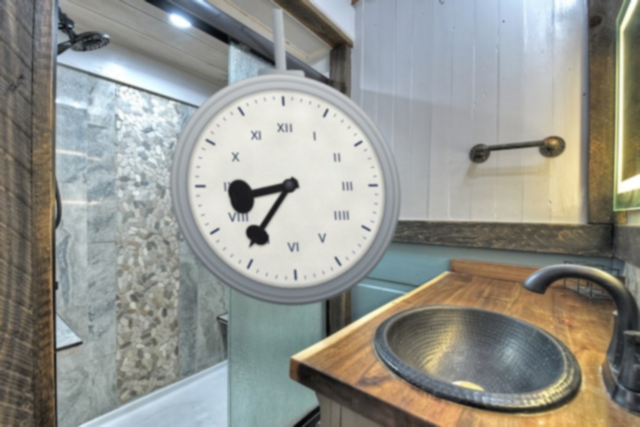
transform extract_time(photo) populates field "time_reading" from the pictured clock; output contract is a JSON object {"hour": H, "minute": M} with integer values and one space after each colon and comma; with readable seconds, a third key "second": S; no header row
{"hour": 8, "minute": 36}
